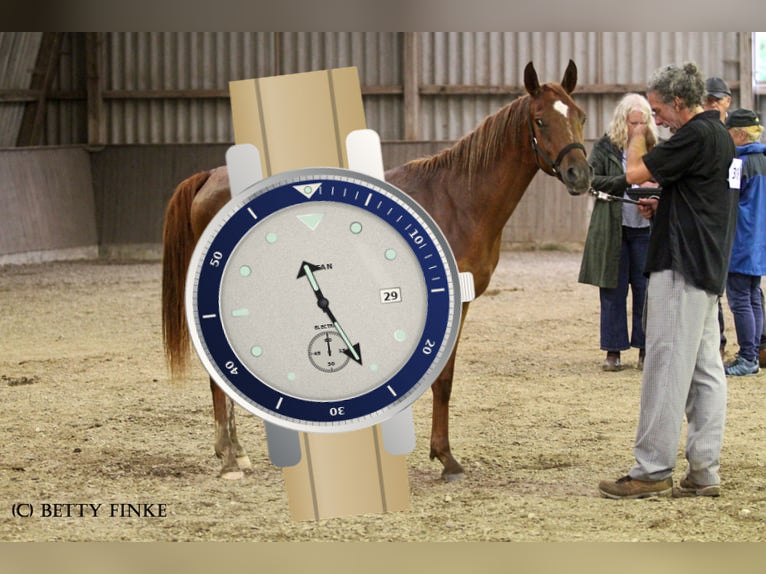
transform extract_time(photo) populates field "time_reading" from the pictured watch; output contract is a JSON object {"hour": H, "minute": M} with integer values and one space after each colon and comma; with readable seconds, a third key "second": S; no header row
{"hour": 11, "minute": 26}
